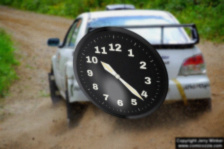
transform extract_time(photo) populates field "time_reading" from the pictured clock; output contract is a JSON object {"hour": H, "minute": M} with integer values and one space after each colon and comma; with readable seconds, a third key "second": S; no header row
{"hour": 10, "minute": 22}
